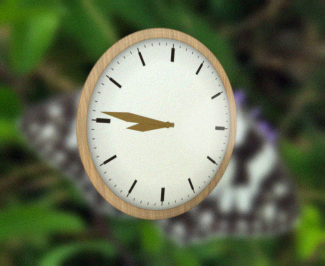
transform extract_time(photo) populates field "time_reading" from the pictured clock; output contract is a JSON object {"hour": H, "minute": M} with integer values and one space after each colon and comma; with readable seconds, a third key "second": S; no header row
{"hour": 8, "minute": 46}
